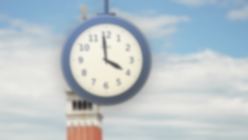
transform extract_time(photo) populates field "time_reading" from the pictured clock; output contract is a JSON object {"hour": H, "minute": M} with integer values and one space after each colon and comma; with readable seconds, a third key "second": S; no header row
{"hour": 3, "minute": 59}
